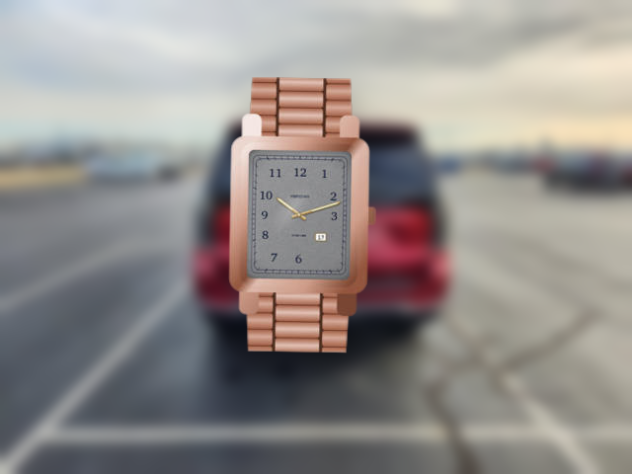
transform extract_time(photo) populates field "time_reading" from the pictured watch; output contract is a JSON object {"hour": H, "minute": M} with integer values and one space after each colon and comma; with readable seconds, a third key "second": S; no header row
{"hour": 10, "minute": 12}
